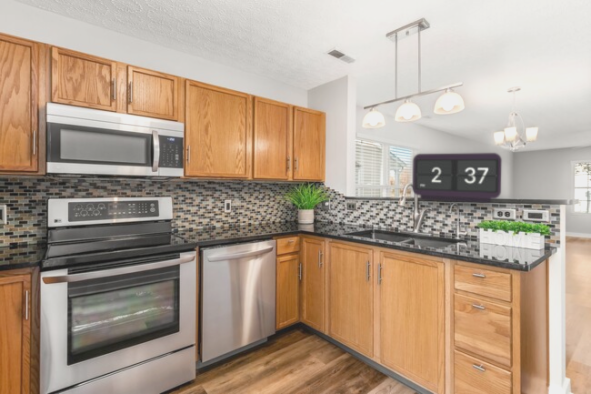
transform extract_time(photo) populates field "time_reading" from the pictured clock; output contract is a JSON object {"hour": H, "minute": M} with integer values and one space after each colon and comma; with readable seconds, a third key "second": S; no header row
{"hour": 2, "minute": 37}
